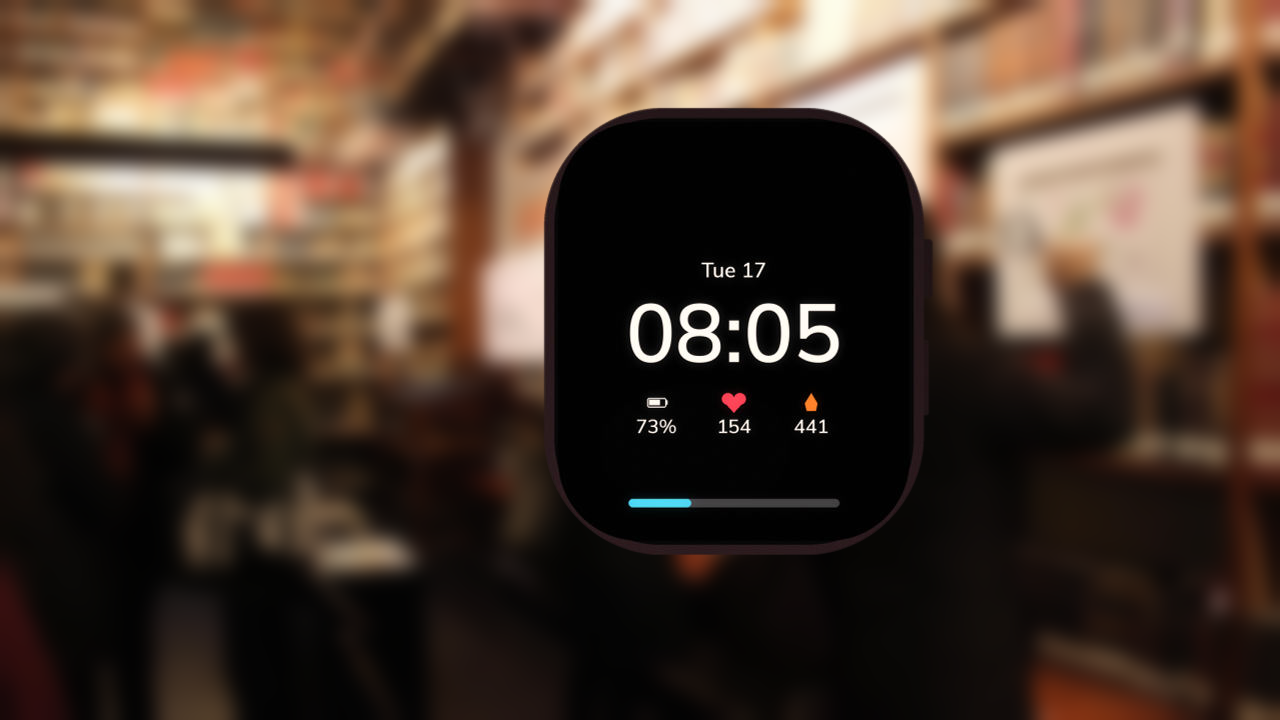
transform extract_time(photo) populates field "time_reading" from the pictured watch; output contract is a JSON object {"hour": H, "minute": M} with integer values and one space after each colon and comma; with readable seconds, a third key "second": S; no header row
{"hour": 8, "minute": 5}
